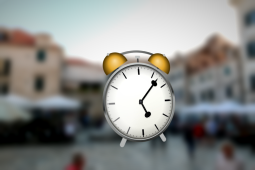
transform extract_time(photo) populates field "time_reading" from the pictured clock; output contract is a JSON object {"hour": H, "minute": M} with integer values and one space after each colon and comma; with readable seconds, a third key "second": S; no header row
{"hour": 5, "minute": 7}
